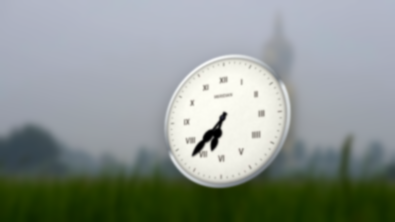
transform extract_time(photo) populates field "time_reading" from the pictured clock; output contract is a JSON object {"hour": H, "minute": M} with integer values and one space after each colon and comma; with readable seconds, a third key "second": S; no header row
{"hour": 6, "minute": 37}
